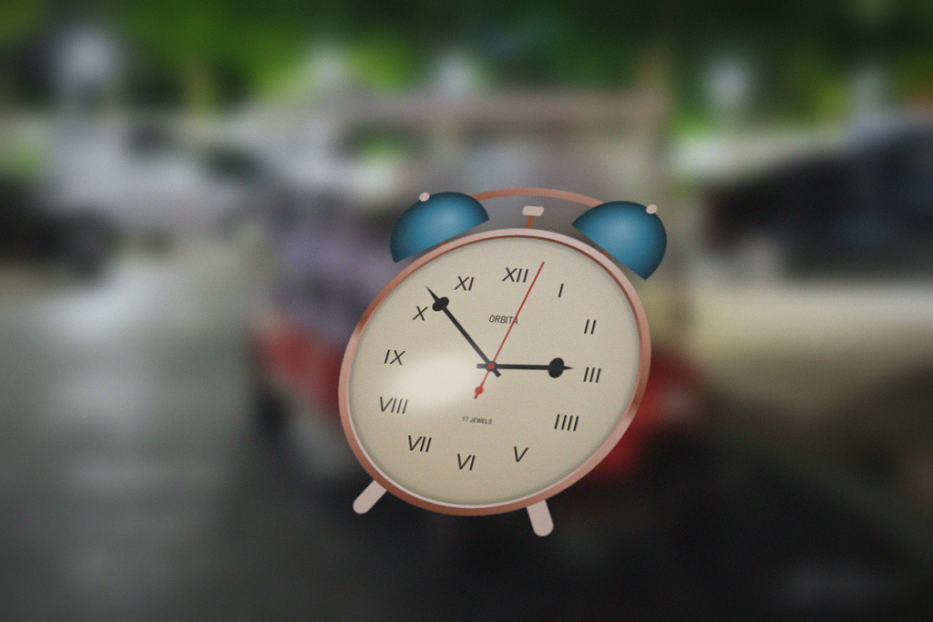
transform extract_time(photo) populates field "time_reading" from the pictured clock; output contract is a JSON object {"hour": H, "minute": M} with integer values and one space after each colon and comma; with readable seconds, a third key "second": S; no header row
{"hour": 2, "minute": 52, "second": 2}
